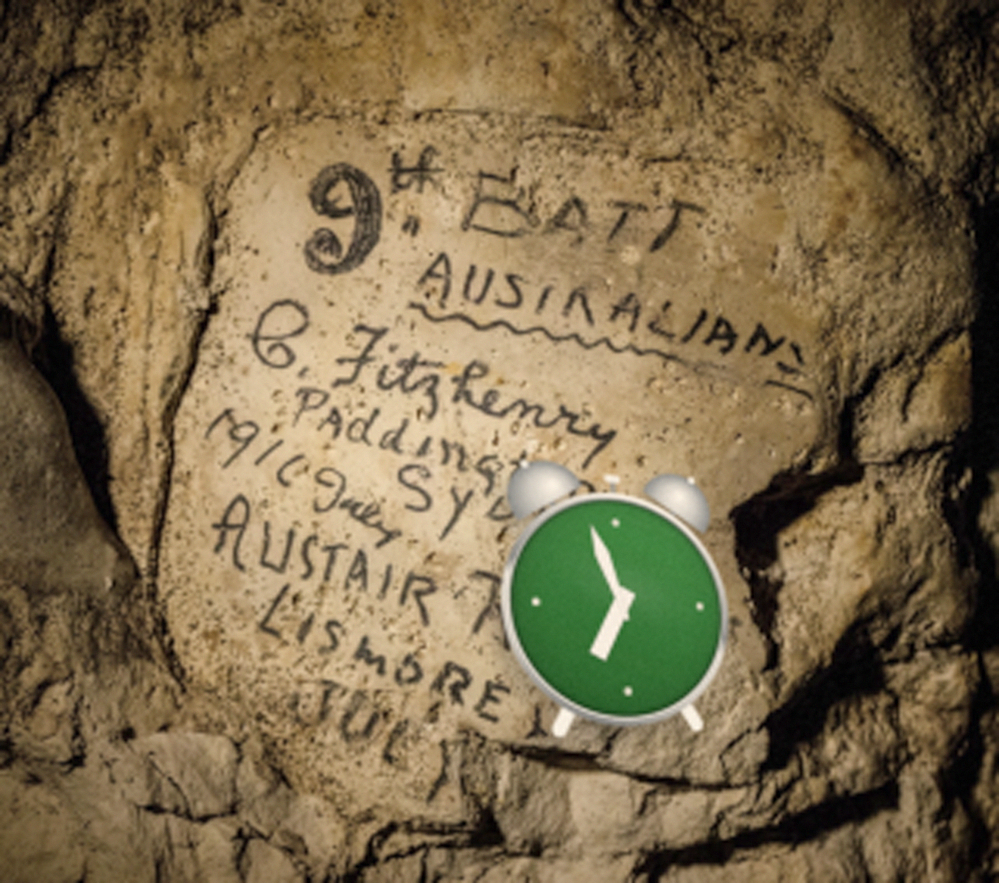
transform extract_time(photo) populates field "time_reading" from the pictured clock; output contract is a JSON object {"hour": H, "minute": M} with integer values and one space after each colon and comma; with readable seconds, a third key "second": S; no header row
{"hour": 6, "minute": 57}
